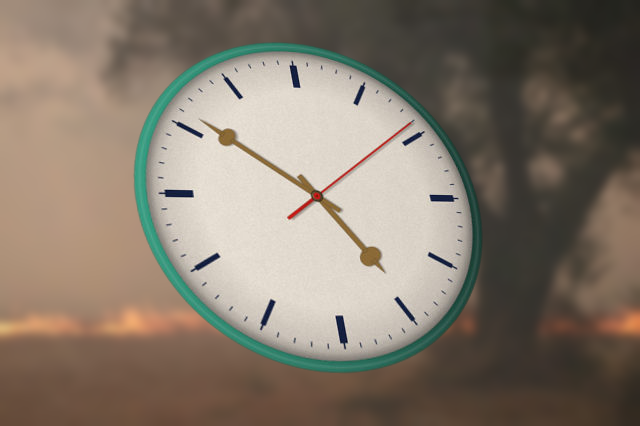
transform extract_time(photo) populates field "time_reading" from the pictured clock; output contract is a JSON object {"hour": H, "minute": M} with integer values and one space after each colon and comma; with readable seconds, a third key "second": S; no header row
{"hour": 4, "minute": 51, "second": 9}
